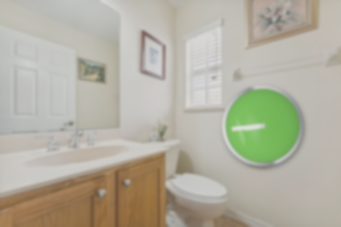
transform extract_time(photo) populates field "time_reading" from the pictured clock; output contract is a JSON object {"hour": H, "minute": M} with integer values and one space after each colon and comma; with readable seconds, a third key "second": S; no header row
{"hour": 8, "minute": 44}
